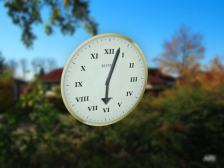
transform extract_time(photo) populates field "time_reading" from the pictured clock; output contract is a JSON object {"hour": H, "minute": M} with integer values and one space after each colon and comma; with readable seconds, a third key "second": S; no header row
{"hour": 6, "minute": 3}
